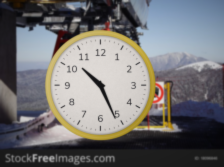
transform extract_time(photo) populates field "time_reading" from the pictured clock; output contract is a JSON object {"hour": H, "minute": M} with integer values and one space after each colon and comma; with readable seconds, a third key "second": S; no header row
{"hour": 10, "minute": 26}
